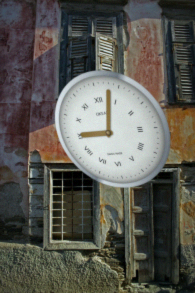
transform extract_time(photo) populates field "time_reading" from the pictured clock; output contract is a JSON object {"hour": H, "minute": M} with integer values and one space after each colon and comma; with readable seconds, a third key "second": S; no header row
{"hour": 9, "minute": 3}
